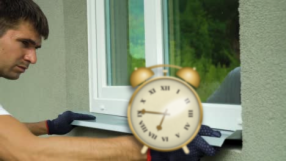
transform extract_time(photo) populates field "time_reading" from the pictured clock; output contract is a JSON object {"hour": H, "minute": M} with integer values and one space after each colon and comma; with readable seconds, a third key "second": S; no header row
{"hour": 6, "minute": 46}
